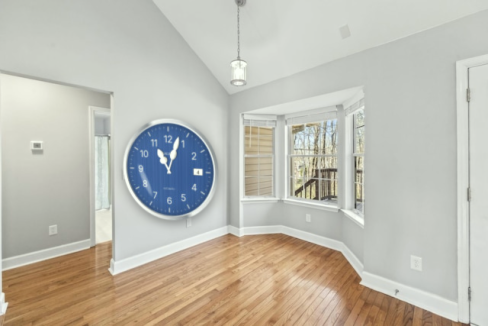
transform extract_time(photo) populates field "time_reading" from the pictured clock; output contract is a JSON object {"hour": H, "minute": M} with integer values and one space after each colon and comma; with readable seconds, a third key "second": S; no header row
{"hour": 11, "minute": 3}
